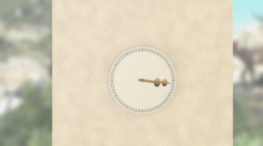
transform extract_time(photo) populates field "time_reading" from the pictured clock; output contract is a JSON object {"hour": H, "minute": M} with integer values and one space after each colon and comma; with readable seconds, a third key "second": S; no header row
{"hour": 3, "minute": 16}
